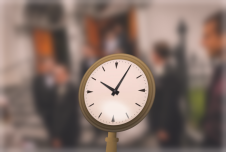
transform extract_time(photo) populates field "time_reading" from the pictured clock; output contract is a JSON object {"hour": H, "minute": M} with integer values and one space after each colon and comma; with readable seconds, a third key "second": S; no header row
{"hour": 10, "minute": 5}
